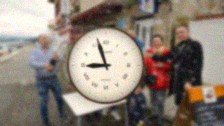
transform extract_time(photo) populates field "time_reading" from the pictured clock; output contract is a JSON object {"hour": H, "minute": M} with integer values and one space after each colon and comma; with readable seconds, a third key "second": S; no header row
{"hour": 8, "minute": 57}
